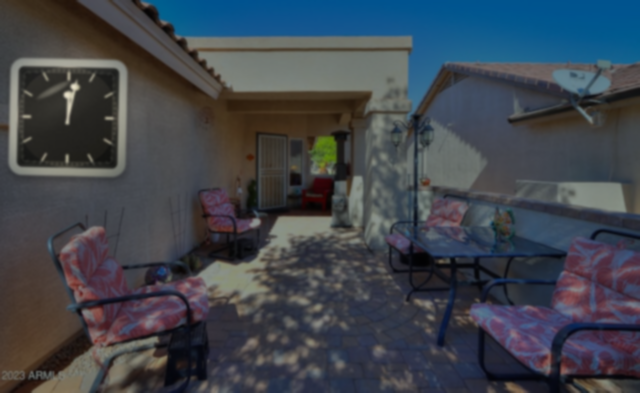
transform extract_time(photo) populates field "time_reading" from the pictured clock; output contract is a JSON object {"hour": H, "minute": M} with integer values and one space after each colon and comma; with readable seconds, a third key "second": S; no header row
{"hour": 12, "minute": 2}
